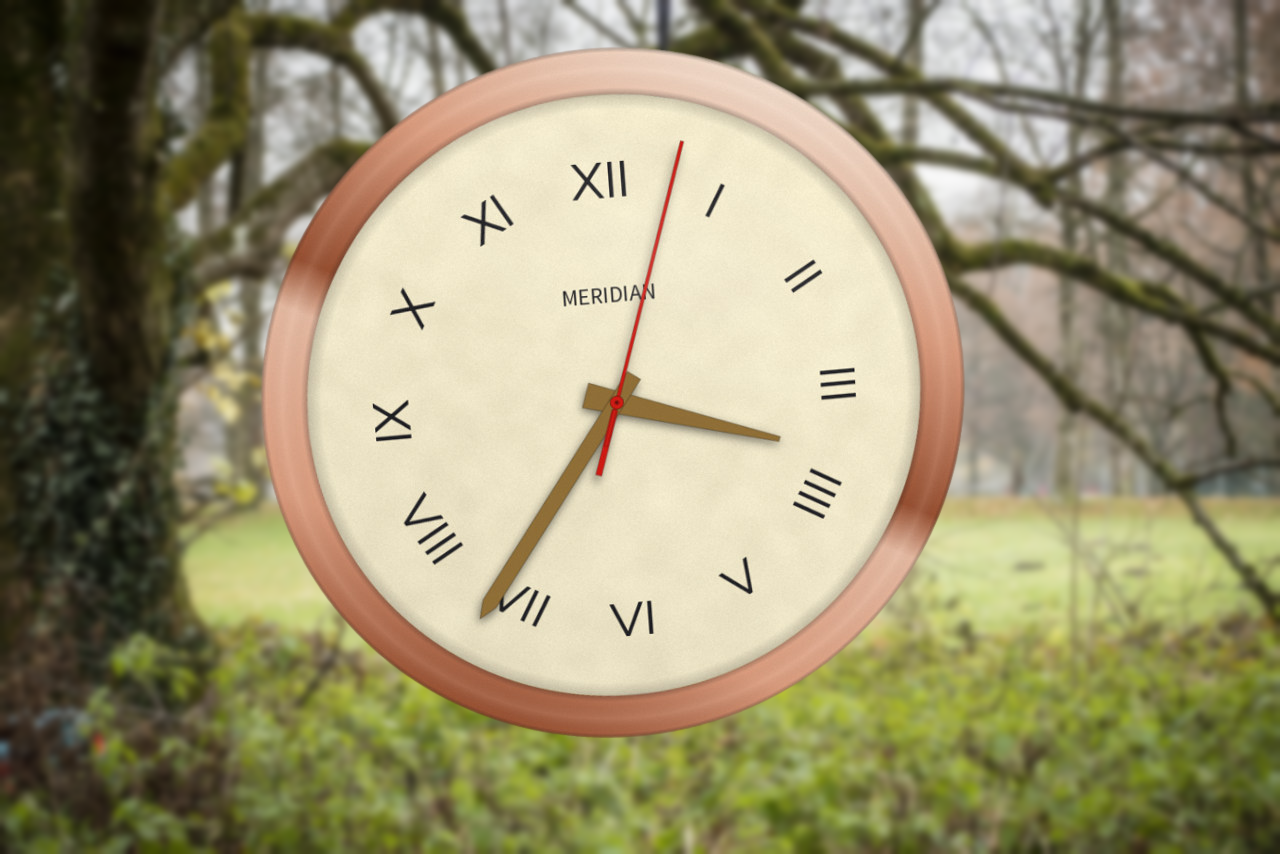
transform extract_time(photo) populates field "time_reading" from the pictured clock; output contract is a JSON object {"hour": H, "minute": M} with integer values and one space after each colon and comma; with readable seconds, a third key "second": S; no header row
{"hour": 3, "minute": 36, "second": 3}
